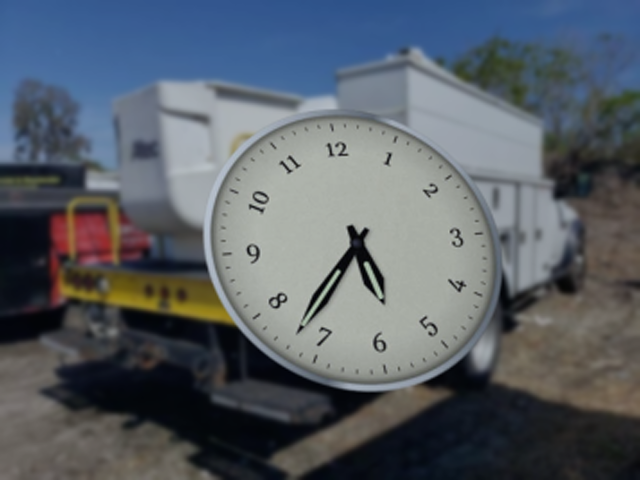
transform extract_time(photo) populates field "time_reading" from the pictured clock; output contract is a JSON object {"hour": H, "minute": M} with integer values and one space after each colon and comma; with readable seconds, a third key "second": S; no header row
{"hour": 5, "minute": 37}
